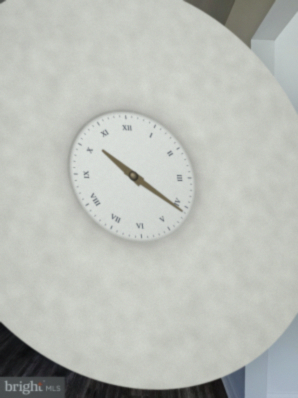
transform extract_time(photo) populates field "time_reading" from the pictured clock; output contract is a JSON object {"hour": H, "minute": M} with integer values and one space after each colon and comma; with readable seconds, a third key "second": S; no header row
{"hour": 10, "minute": 21}
